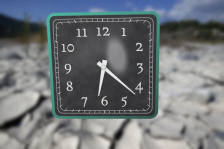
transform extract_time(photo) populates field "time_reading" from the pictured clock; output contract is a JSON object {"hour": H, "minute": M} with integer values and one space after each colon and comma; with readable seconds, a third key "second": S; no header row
{"hour": 6, "minute": 22}
